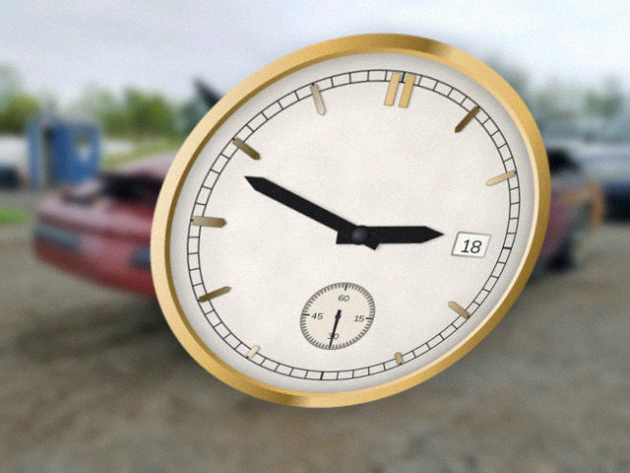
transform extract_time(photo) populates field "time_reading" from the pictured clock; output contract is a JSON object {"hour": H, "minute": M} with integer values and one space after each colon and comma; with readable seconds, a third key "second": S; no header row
{"hour": 2, "minute": 48, "second": 30}
